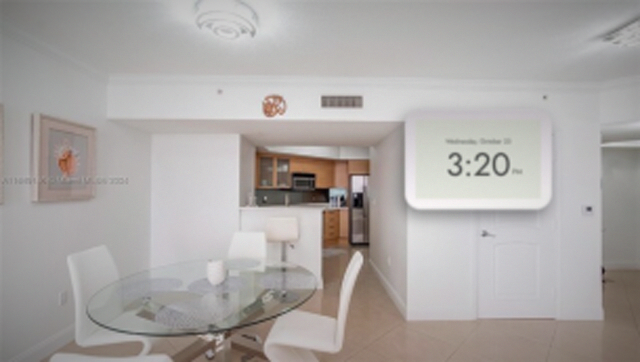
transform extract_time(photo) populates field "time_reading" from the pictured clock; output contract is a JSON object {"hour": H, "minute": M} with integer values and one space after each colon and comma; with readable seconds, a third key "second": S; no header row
{"hour": 3, "minute": 20}
